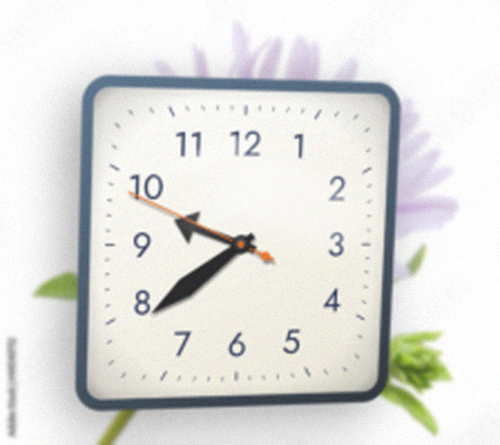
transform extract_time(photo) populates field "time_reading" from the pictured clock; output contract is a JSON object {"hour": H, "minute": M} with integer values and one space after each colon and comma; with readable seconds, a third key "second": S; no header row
{"hour": 9, "minute": 38, "second": 49}
